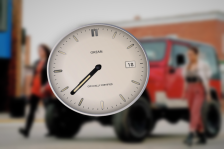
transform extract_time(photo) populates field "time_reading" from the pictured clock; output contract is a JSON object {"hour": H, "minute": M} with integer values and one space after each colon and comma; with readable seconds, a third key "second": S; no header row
{"hour": 7, "minute": 38}
